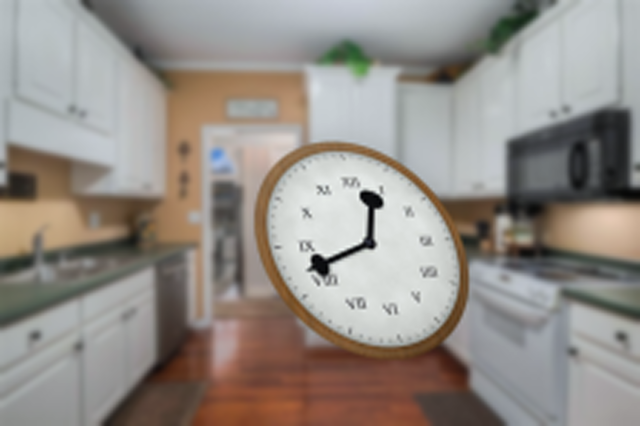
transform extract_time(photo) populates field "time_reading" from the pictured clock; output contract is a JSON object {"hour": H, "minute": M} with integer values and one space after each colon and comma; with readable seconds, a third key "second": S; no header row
{"hour": 12, "minute": 42}
